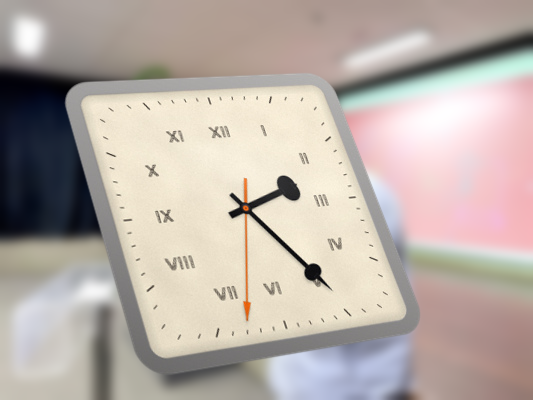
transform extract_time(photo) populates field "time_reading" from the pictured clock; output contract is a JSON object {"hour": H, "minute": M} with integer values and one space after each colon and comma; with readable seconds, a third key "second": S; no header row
{"hour": 2, "minute": 24, "second": 33}
